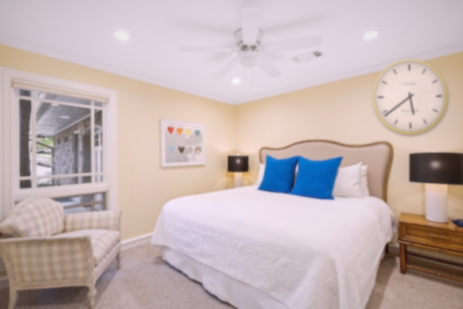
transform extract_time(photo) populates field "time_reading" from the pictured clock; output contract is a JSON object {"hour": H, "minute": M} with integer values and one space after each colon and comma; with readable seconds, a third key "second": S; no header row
{"hour": 5, "minute": 39}
